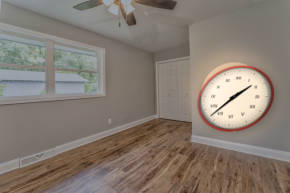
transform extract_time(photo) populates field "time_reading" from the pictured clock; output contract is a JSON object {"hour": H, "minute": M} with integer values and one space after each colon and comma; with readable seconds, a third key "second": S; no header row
{"hour": 1, "minute": 37}
